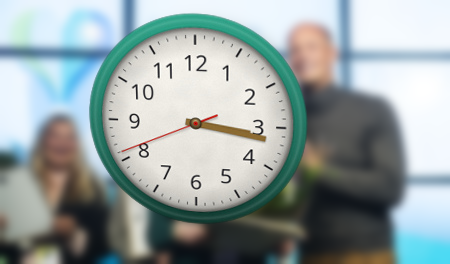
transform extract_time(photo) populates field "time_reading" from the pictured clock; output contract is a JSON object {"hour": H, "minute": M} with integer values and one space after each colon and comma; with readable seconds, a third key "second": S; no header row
{"hour": 3, "minute": 16, "second": 41}
